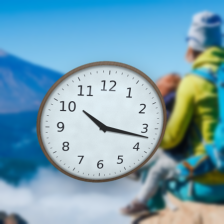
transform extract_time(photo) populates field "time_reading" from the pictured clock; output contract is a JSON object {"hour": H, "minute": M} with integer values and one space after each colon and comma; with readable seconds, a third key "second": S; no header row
{"hour": 10, "minute": 17}
